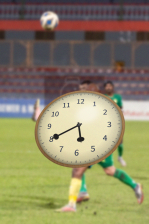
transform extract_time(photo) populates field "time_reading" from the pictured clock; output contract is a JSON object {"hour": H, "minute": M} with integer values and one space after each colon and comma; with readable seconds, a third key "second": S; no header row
{"hour": 5, "minute": 40}
